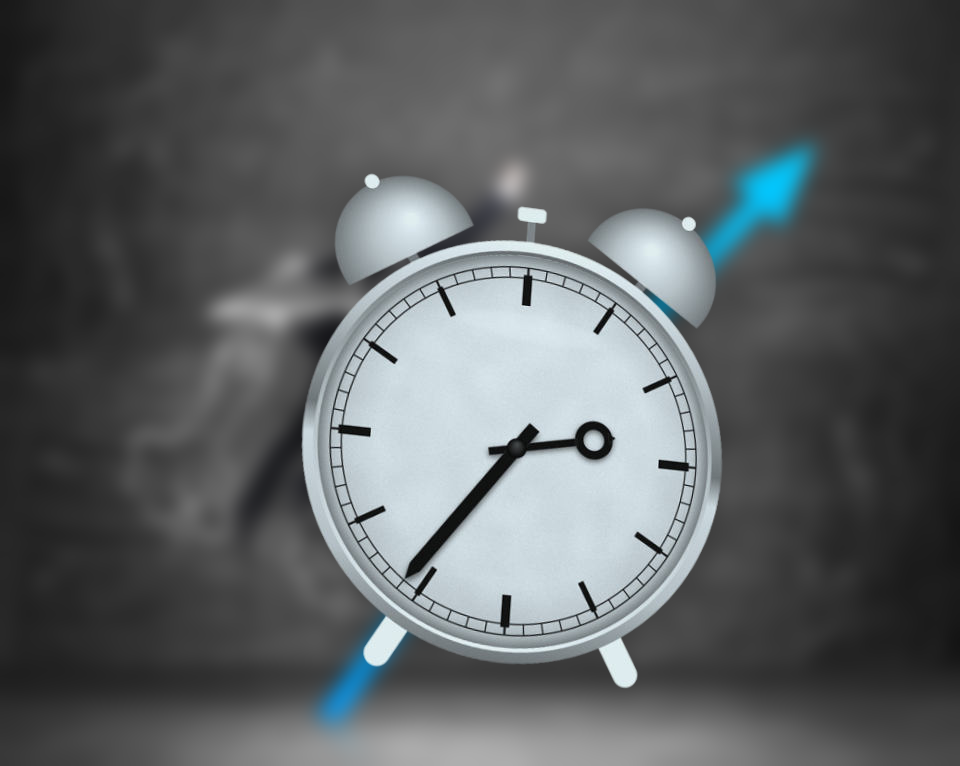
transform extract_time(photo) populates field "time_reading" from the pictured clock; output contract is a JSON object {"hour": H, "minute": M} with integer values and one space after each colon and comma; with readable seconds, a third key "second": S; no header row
{"hour": 2, "minute": 36}
